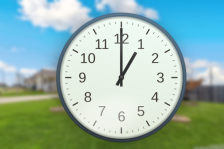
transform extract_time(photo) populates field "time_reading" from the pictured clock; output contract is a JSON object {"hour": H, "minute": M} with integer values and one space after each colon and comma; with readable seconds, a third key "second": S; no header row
{"hour": 1, "minute": 0}
